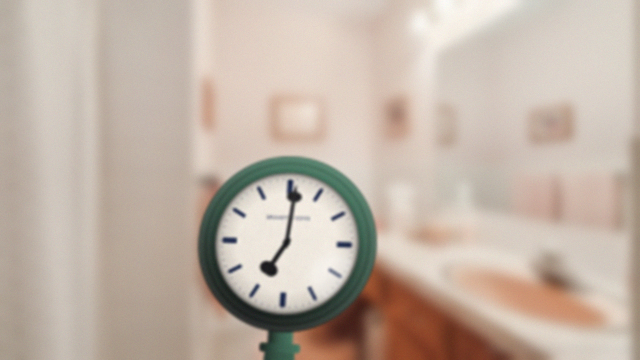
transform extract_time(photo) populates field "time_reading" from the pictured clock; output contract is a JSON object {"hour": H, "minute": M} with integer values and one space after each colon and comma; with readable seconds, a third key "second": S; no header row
{"hour": 7, "minute": 1}
